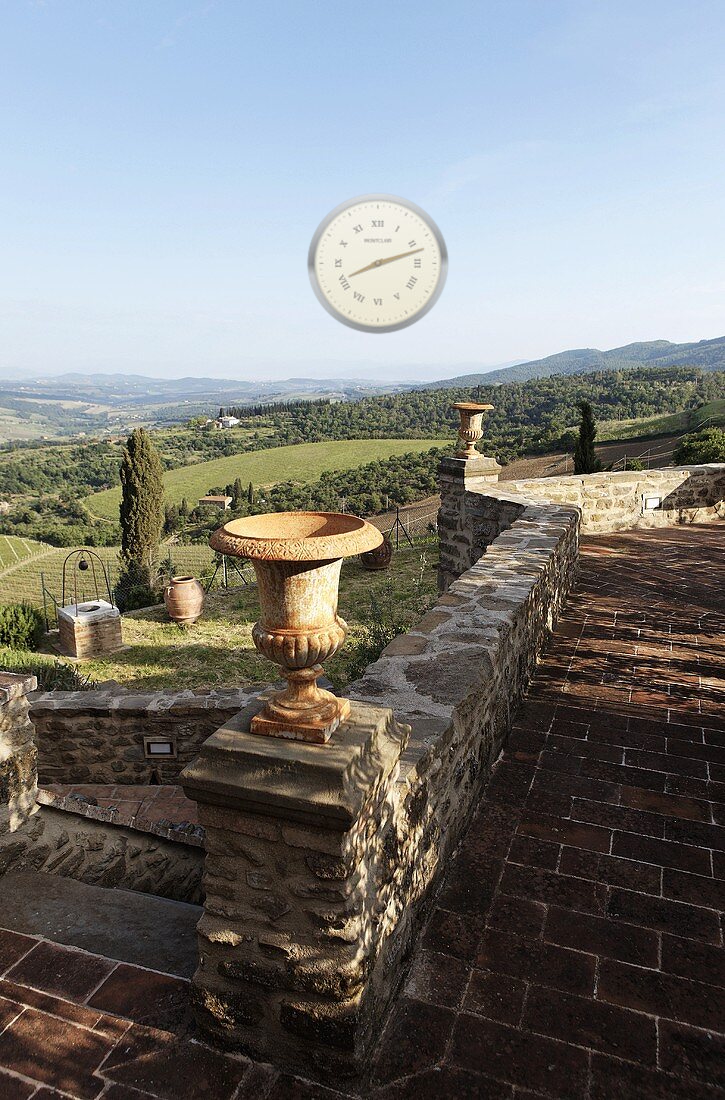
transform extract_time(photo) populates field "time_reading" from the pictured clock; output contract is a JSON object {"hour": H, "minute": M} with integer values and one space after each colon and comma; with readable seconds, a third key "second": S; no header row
{"hour": 8, "minute": 12}
